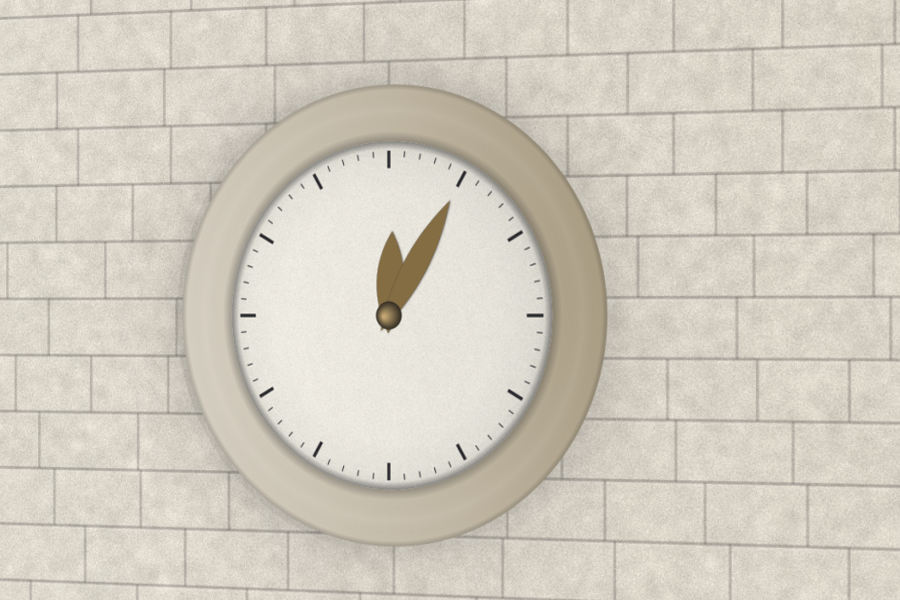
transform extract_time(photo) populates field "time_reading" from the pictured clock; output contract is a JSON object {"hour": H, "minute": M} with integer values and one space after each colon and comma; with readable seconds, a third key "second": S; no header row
{"hour": 12, "minute": 5}
